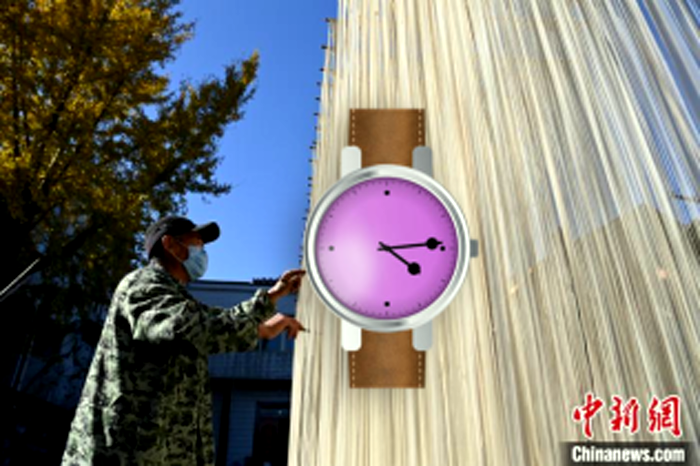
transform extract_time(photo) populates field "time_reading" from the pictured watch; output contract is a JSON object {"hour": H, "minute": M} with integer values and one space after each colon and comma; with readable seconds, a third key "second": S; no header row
{"hour": 4, "minute": 14}
